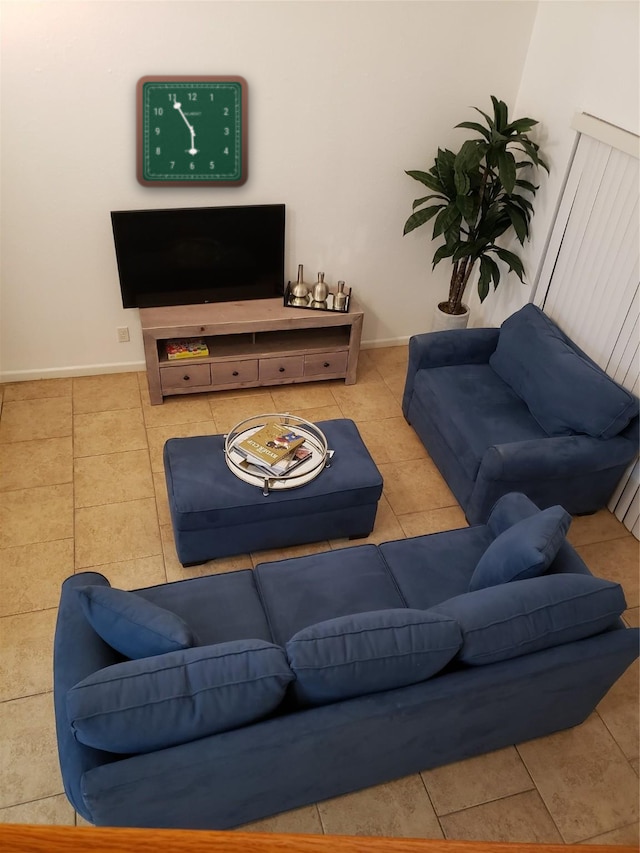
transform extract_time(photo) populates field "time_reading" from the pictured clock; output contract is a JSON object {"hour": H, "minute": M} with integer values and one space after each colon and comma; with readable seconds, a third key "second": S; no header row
{"hour": 5, "minute": 55}
